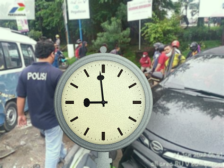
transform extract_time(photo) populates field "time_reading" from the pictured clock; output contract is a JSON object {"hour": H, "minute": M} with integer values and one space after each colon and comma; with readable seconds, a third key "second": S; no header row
{"hour": 8, "minute": 59}
